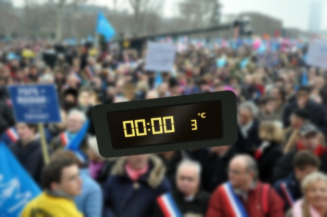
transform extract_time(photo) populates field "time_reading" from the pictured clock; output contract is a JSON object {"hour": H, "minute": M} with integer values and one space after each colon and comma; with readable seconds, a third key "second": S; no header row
{"hour": 0, "minute": 0}
